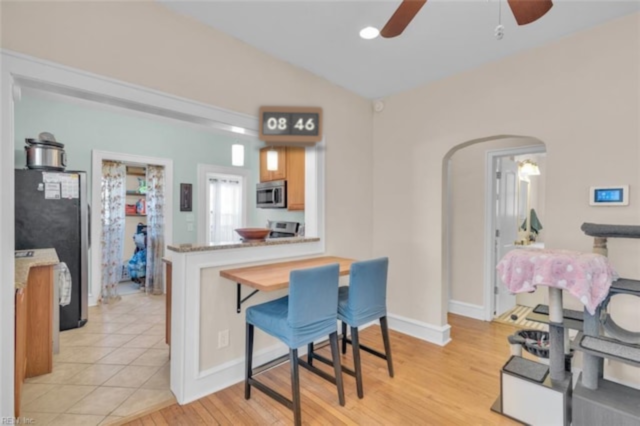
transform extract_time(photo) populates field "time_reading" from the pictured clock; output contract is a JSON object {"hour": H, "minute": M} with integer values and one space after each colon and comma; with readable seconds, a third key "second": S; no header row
{"hour": 8, "minute": 46}
